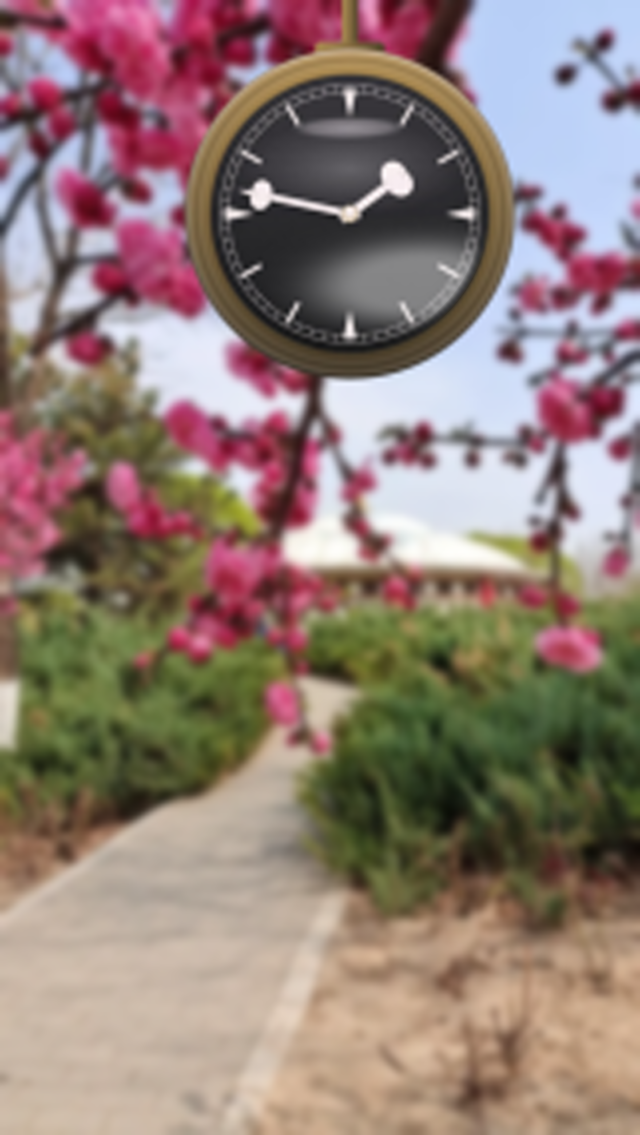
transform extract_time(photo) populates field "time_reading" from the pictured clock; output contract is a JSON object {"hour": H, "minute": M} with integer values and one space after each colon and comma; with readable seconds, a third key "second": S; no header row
{"hour": 1, "minute": 47}
